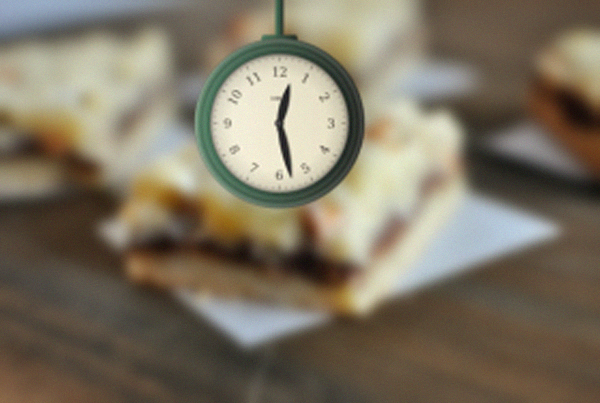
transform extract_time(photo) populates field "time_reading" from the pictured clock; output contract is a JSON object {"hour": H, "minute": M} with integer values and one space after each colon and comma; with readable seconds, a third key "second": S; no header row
{"hour": 12, "minute": 28}
